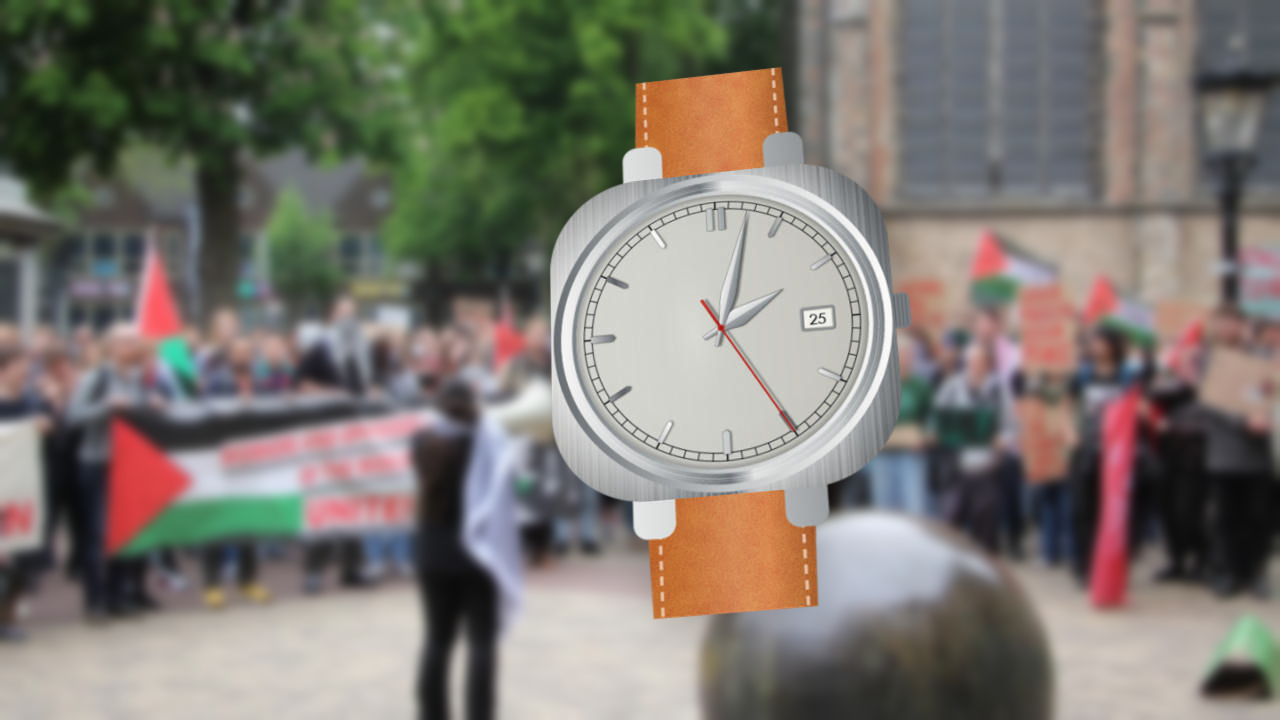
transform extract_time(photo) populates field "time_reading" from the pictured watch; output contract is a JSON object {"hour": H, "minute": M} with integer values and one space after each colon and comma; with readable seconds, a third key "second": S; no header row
{"hour": 2, "minute": 2, "second": 25}
